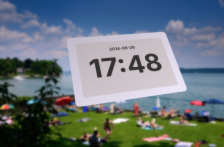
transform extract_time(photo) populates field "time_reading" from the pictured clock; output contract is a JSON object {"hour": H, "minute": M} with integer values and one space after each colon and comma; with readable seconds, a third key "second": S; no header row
{"hour": 17, "minute": 48}
